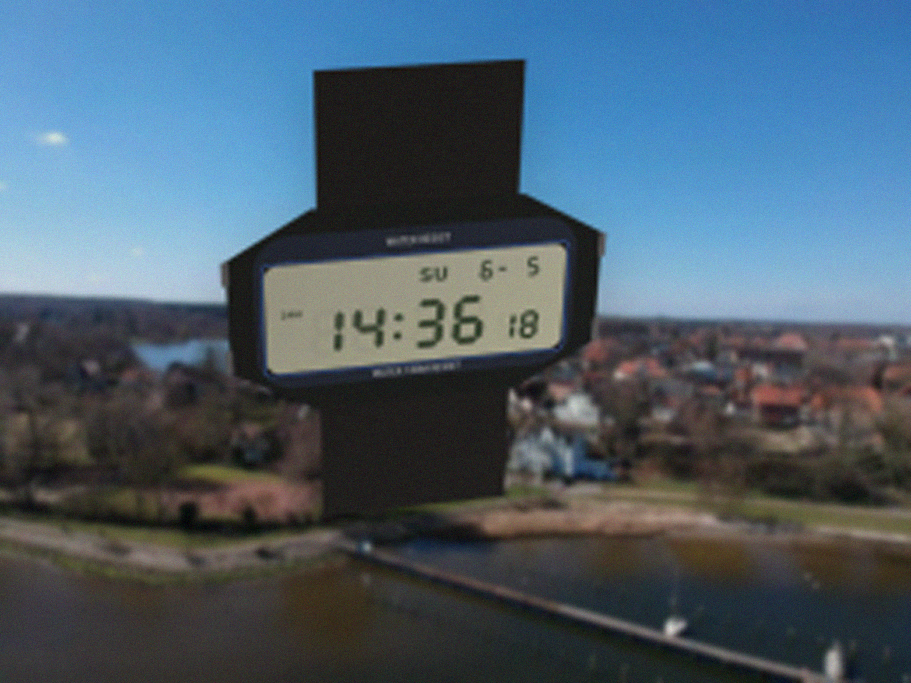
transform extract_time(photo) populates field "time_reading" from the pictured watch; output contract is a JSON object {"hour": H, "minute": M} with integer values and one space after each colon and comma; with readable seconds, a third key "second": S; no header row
{"hour": 14, "minute": 36, "second": 18}
